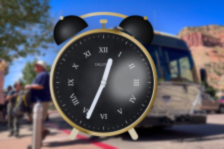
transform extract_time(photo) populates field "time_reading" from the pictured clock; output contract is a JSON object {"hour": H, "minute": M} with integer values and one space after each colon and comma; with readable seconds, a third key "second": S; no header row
{"hour": 12, "minute": 34}
